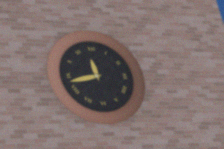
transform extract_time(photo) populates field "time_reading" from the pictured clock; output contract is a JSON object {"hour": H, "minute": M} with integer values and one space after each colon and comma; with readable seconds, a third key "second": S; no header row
{"hour": 11, "minute": 43}
